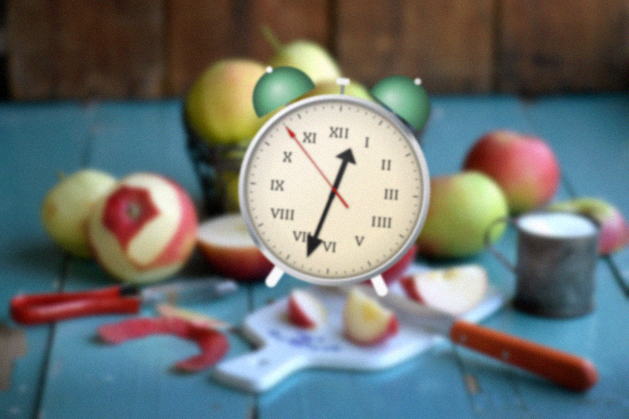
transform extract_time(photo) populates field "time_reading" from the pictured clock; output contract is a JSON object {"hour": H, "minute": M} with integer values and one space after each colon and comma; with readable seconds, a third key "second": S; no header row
{"hour": 12, "minute": 32, "second": 53}
